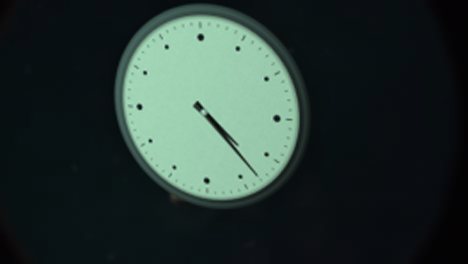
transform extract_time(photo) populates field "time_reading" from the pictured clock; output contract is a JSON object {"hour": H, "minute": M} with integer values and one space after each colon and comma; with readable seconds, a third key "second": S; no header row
{"hour": 4, "minute": 23}
